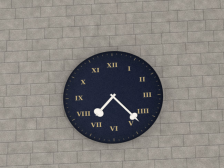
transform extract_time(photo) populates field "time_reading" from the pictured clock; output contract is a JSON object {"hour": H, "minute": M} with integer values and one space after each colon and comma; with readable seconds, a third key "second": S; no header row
{"hour": 7, "minute": 23}
